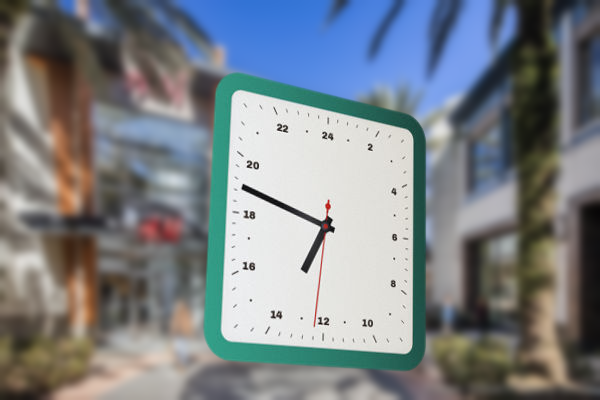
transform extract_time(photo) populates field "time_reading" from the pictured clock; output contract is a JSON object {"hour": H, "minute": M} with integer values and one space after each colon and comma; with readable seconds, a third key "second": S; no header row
{"hour": 13, "minute": 47, "second": 31}
